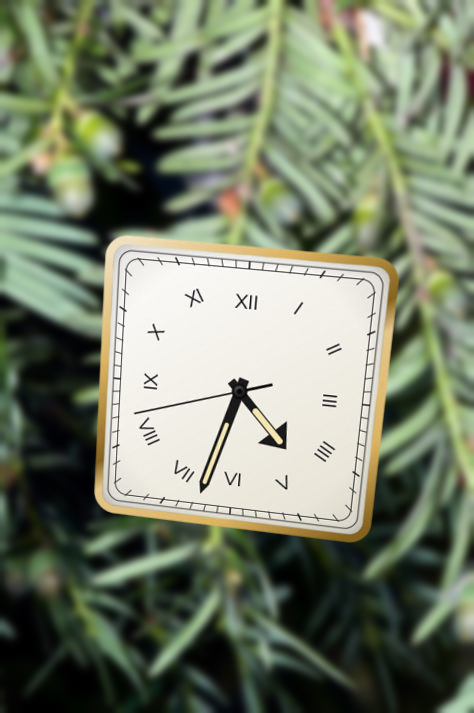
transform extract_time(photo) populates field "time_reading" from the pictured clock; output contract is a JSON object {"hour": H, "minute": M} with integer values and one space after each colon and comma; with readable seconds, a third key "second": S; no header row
{"hour": 4, "minute": 32, "second": 42}
